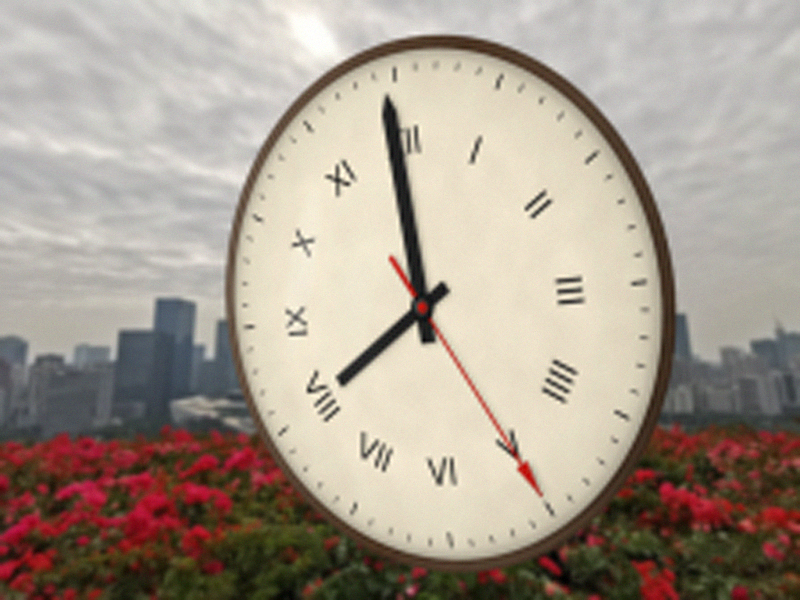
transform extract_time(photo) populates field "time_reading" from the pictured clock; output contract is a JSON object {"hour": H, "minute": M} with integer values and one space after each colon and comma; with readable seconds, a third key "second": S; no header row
{"hour": 7, "minute": 59, "second": 25}
